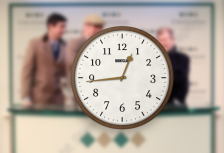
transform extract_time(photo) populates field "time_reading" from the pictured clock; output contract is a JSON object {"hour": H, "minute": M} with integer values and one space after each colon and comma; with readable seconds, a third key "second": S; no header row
{"hour": 12, "minute": 44}
